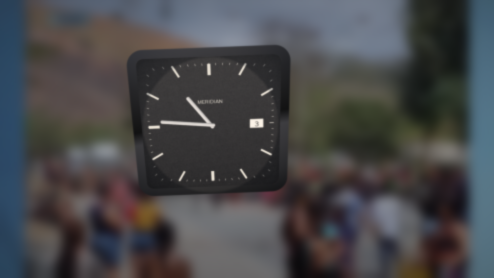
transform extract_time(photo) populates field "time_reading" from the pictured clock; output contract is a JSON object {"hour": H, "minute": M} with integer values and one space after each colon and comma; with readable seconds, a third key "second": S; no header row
{"hour": 10, "minute": 46}
